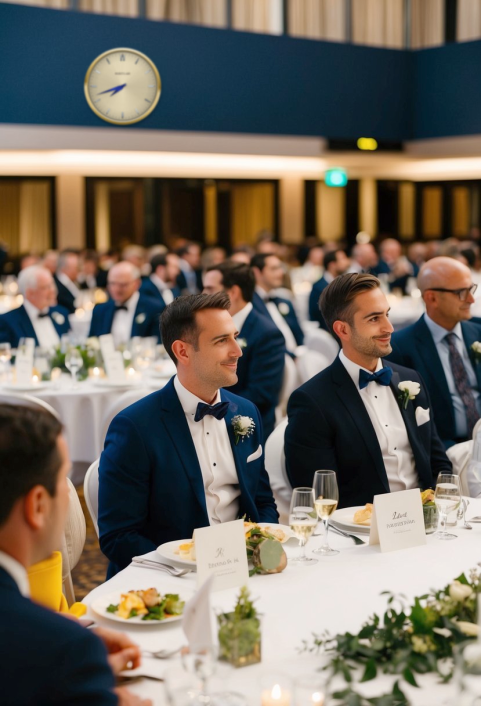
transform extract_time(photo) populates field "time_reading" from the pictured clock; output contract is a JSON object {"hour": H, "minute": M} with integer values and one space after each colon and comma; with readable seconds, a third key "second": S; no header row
{"hour": 7, "minute": 42}
